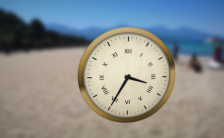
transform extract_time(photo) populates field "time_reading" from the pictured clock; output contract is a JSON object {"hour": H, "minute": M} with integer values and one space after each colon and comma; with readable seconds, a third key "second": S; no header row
{"hour": 3, "minute": 35}
